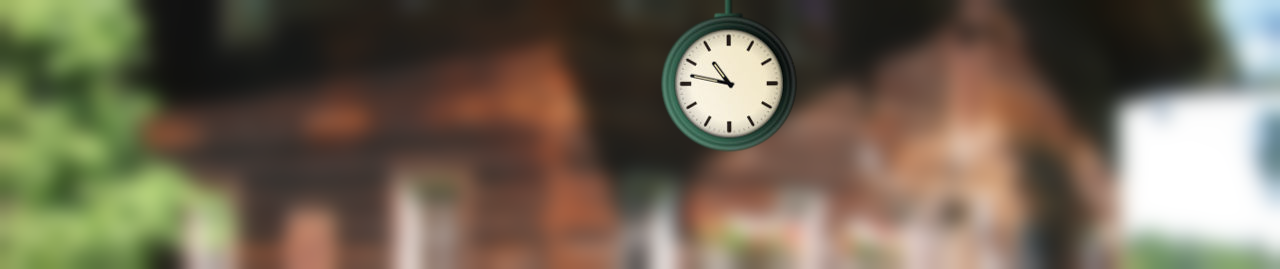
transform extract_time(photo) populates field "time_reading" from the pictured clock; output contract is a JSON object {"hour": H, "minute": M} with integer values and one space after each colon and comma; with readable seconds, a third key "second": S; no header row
{"hour": 10, "minute": 47}
